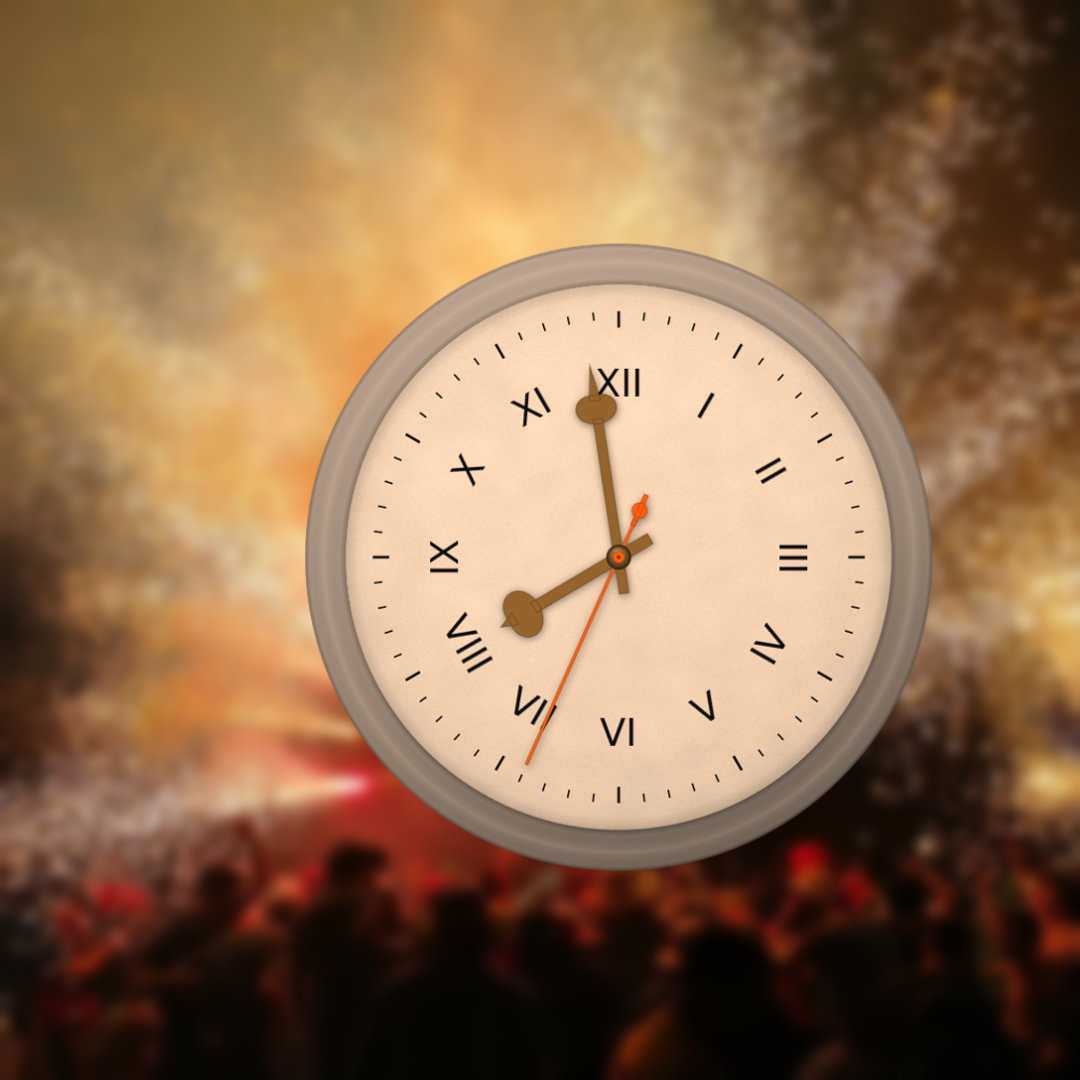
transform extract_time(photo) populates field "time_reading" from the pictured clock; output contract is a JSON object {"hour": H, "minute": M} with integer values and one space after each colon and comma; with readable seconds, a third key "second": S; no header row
{"hour": 7, "minute": 58, "second": 34}
